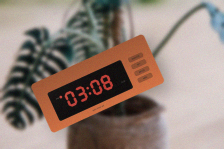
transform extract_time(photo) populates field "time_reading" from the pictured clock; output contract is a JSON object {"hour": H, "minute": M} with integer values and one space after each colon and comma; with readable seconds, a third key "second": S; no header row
{"hour": 3, "minute": 8}
